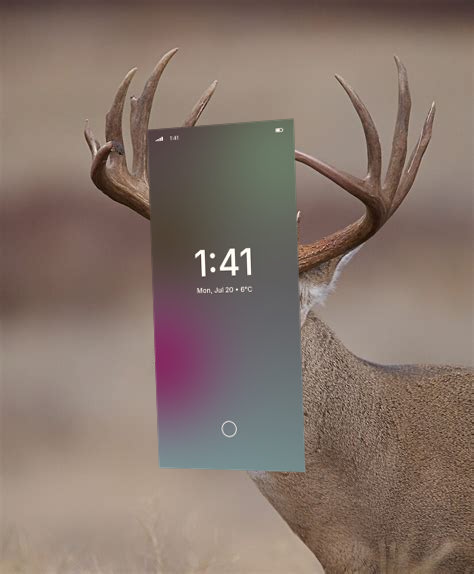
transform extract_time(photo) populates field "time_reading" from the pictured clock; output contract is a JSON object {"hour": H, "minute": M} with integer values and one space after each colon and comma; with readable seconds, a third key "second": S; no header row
{"hour": 1, "minute": 41}
